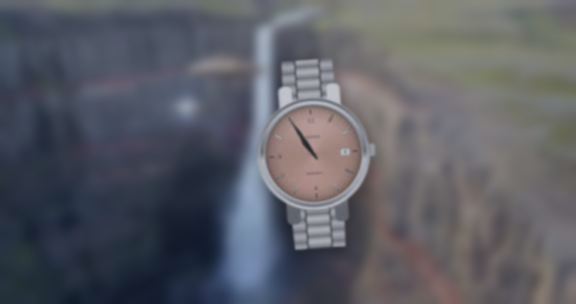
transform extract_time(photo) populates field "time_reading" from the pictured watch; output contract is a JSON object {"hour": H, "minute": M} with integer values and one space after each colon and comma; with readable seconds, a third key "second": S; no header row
{"hour": 10, "minute": 55}
